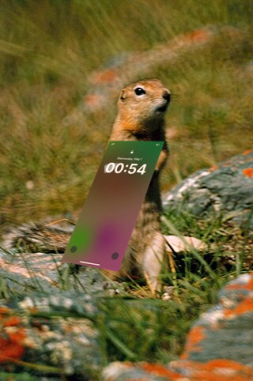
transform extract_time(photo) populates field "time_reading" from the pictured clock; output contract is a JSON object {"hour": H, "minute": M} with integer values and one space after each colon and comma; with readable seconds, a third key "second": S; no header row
{"hour": 0, "minute": 54}
